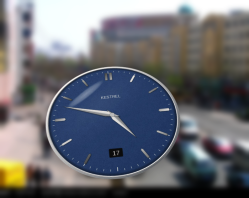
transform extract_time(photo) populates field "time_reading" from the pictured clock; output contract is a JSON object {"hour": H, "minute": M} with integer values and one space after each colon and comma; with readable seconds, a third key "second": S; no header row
{"hour": 4, "minute": 48}
